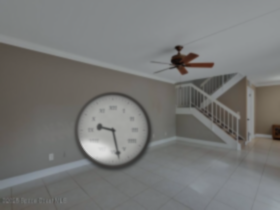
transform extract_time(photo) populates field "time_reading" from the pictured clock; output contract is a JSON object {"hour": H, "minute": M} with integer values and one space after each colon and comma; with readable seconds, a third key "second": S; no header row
{"hour": 9, "minute": 28}
